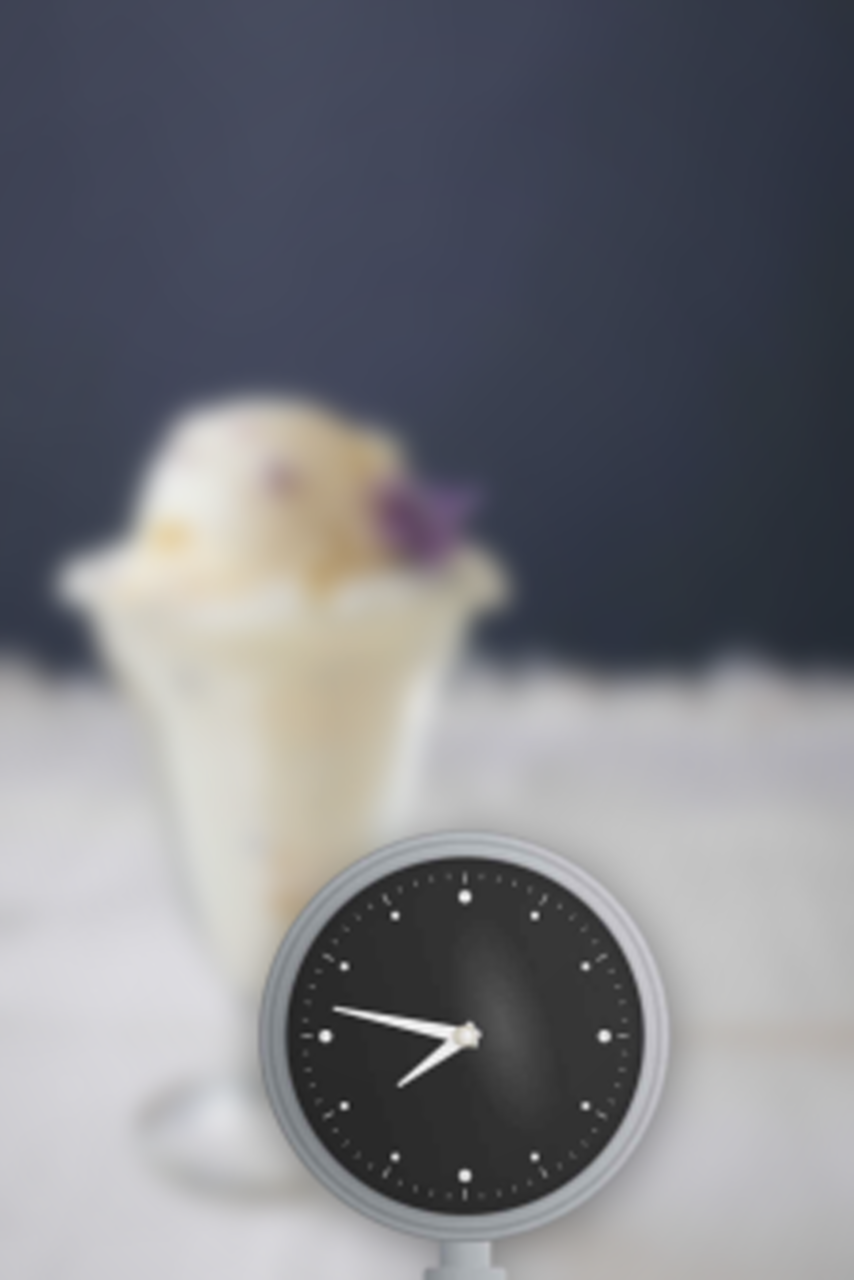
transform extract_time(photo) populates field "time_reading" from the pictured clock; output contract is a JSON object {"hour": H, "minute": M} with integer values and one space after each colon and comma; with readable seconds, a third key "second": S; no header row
{"hour": 7, "minute": 47}
